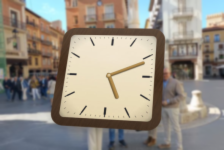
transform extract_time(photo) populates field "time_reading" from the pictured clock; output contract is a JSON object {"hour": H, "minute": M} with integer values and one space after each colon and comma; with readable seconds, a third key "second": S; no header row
{"hour": 5, "minute": 11}
